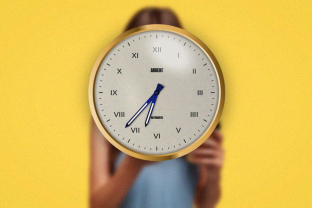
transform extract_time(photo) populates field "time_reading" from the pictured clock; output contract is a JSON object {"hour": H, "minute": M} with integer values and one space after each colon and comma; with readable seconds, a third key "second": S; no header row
{"hour": 6, "minute": 37}
